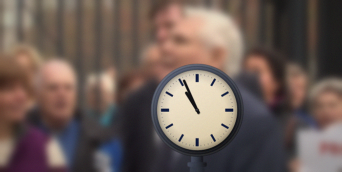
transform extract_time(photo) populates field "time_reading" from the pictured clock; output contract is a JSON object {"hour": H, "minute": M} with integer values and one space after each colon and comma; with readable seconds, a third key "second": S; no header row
{"hour": 10, "minute": 56}
